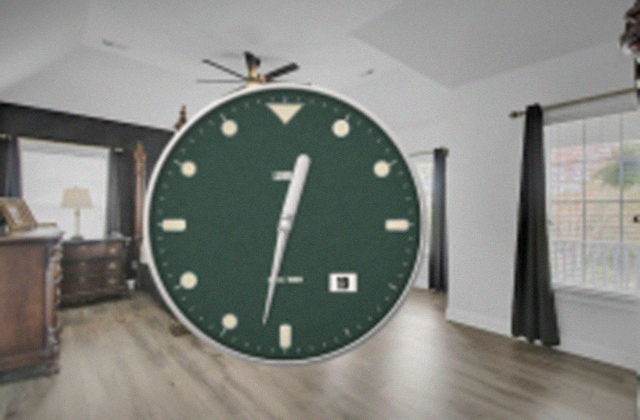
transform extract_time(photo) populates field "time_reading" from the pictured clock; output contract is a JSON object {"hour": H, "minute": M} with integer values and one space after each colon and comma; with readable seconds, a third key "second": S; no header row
{"hour": 12, "minute": 32}
